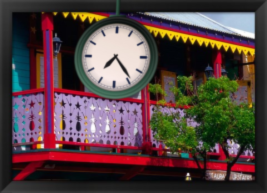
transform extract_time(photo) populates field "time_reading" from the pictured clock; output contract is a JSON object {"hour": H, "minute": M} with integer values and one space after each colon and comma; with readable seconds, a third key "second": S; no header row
{"hour": 7, "minute": 24}
